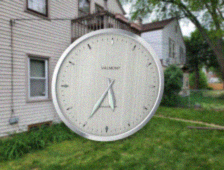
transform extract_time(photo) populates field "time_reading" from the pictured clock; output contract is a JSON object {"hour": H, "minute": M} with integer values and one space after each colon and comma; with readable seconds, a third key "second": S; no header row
{"hour": 5, "minute": 35}
